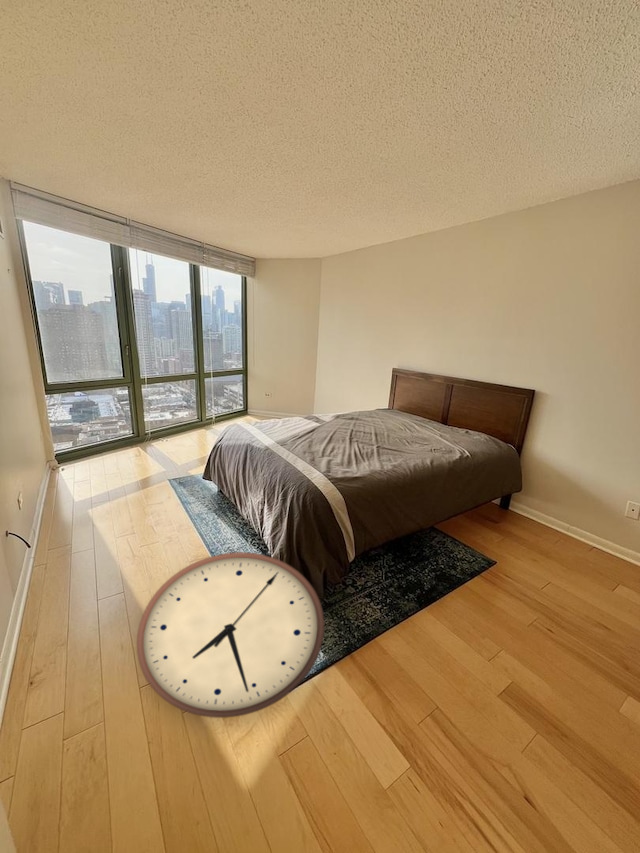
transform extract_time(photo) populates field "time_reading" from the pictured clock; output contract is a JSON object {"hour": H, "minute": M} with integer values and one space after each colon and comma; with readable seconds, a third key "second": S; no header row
{"hour": 7, "minute": 26, "second": 5}
